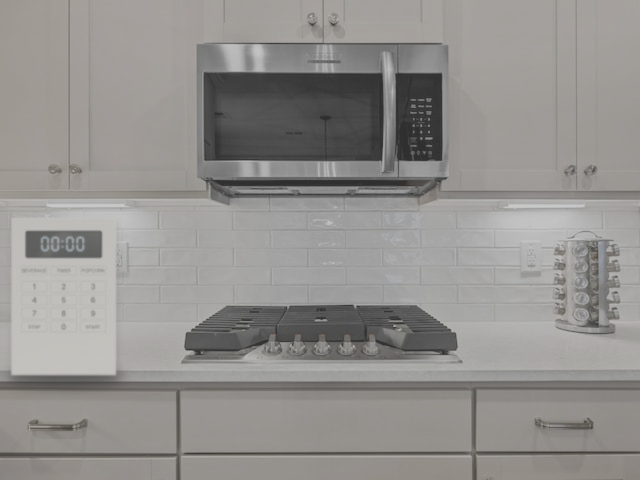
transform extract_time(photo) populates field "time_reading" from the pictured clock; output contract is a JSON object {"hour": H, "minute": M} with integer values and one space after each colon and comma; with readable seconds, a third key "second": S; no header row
{"hour": 0, "minute": 0}
